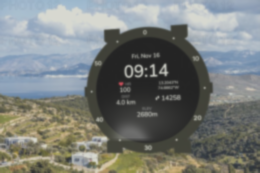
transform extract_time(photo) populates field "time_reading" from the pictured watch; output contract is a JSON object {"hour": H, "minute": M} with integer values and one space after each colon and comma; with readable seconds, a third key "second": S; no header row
{"hour": 9, "minute": 14}
